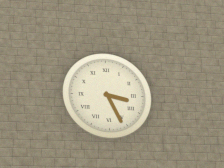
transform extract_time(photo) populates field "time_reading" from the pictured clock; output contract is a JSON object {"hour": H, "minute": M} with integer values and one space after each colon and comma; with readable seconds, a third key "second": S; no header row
{"hour": 3, "minute": 26}
